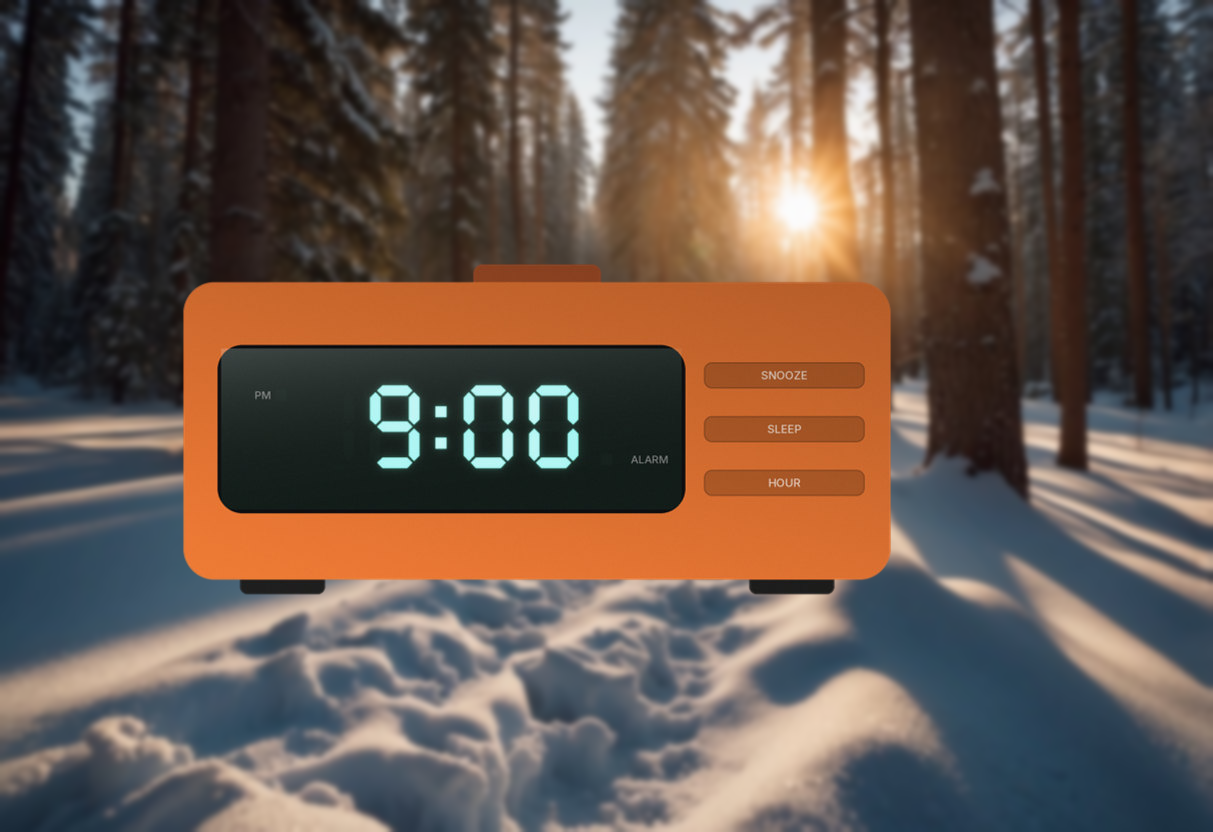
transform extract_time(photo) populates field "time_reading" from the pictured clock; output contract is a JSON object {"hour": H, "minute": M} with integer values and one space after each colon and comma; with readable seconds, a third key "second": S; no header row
{"hour": 9, "minute": 0}
